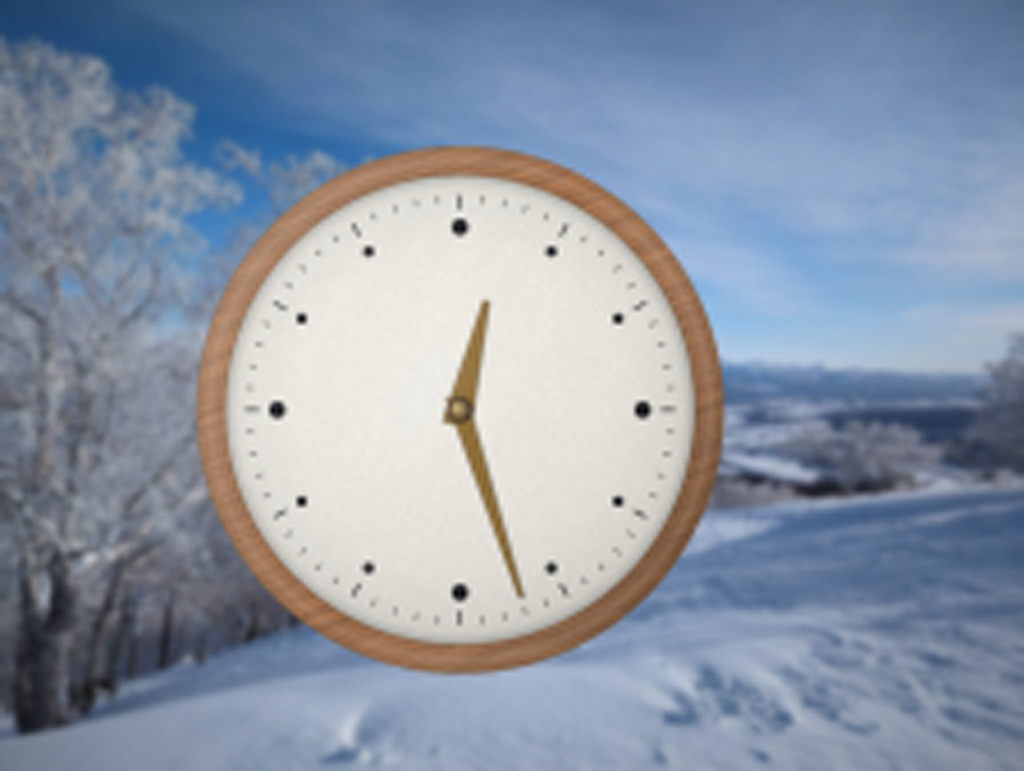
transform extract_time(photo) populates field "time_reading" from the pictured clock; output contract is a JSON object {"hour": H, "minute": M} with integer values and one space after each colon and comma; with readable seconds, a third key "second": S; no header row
{"hour": 12, "minute": 27}
